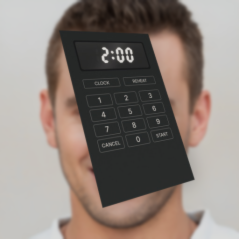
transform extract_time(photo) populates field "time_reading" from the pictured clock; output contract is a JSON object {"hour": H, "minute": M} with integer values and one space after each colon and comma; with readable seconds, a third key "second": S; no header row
{"hour": 2, "minute": 0}
